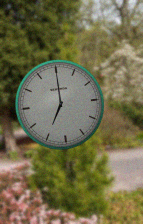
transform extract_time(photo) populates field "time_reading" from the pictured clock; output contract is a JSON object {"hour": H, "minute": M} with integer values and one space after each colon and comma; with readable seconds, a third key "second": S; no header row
{"hour": 7, "minute": 0}
